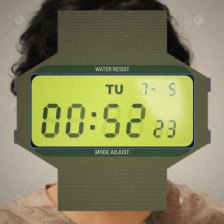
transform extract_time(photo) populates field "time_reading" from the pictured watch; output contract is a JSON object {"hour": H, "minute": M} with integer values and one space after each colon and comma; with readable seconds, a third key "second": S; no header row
{"hour": 0, "minute": 52, "second": 23}
